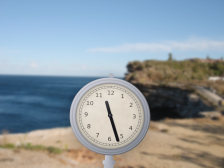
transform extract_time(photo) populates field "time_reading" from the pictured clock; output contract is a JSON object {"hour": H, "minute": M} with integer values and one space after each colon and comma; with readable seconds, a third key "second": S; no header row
{"hour": 11, "minute": 27}
